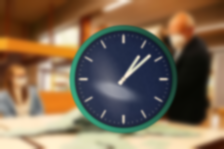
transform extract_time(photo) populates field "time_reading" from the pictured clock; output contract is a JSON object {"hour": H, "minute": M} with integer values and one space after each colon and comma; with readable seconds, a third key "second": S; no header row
{"hour": 1, "minute": 8}
